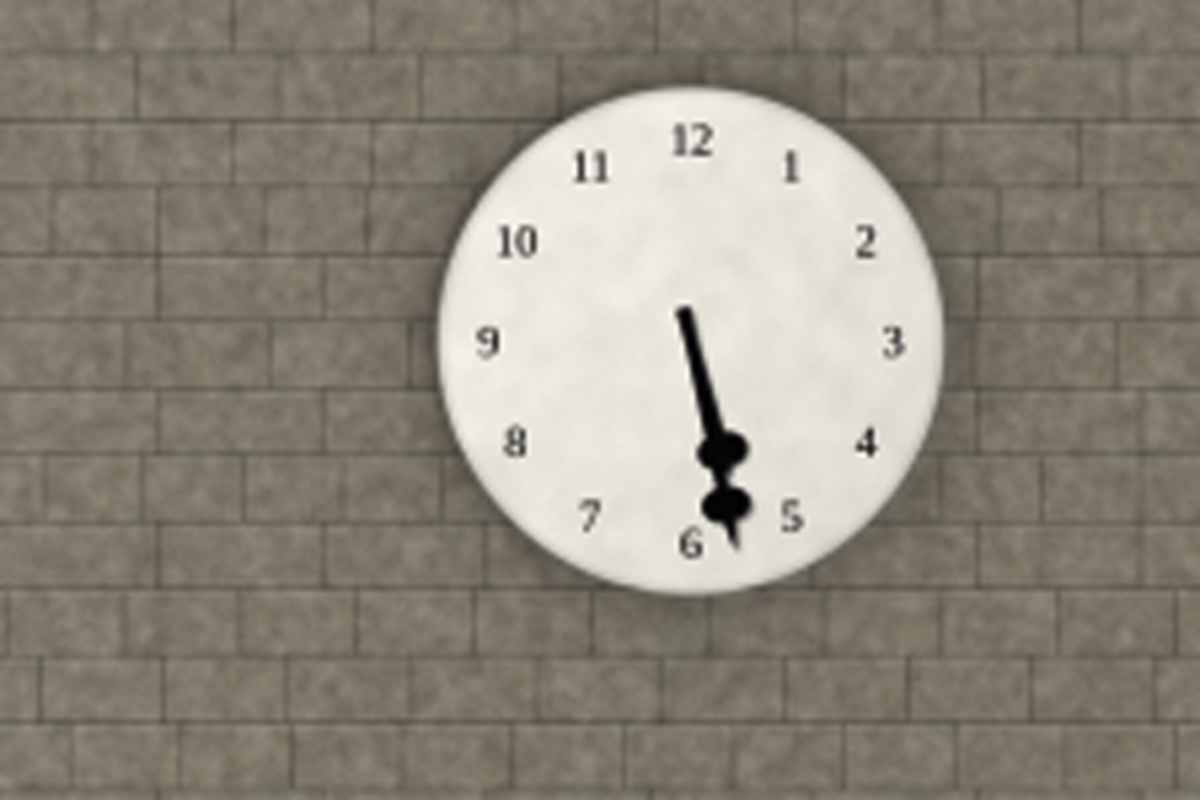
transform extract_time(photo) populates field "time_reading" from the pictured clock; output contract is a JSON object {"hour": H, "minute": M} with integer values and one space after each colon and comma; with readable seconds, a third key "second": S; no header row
{"hour": 5, "minute": 28}
